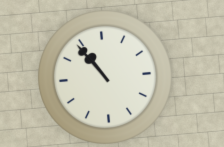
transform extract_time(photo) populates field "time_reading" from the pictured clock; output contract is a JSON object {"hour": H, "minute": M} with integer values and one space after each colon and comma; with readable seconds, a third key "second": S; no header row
{"hour": 10, "minute": 54}
